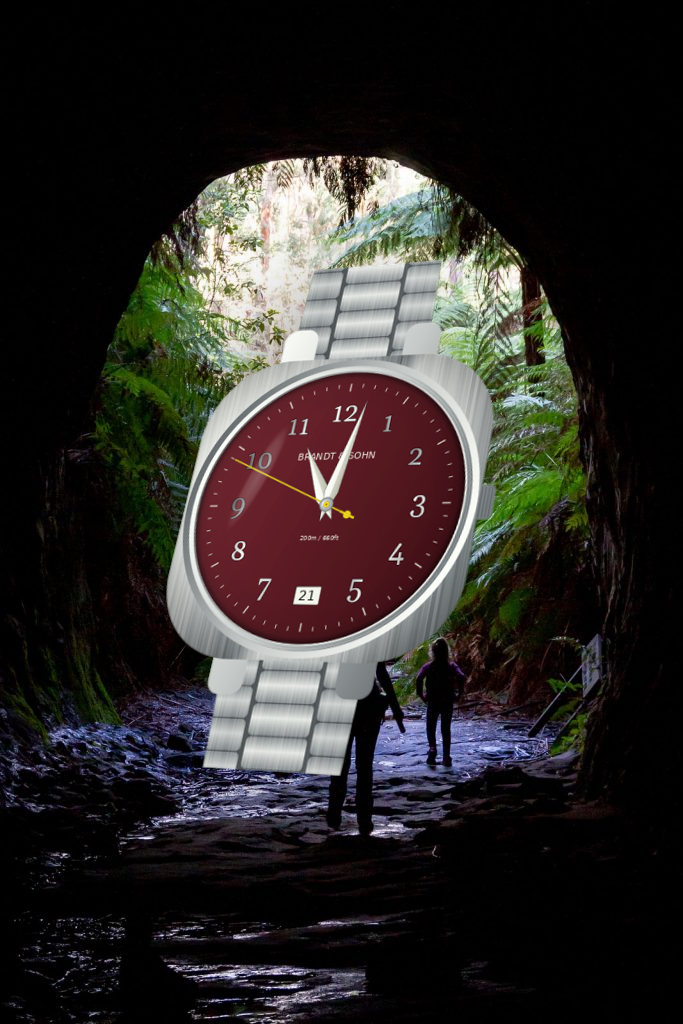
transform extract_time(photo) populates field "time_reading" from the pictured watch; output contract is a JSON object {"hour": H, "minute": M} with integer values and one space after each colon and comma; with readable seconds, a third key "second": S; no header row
{"hour": 11, "minute": 1, "second": 49}
